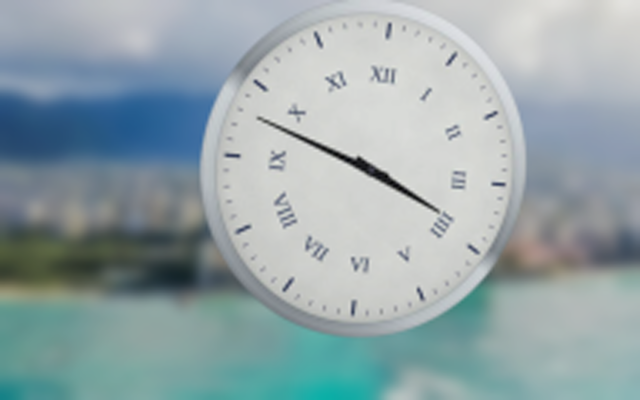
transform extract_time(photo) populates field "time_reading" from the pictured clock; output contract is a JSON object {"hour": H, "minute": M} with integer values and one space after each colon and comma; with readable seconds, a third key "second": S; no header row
{"hour": 3, "minute": 48}
